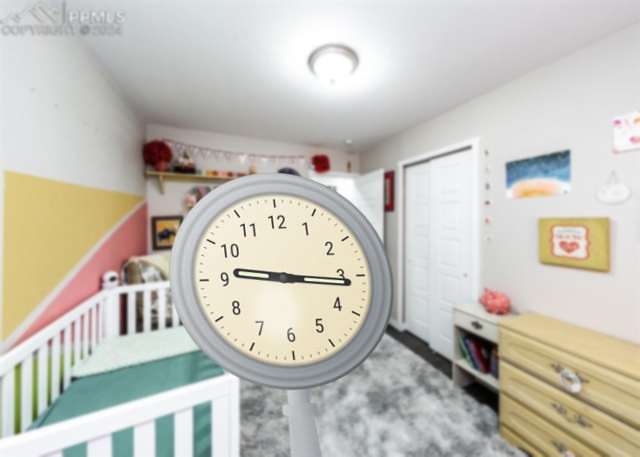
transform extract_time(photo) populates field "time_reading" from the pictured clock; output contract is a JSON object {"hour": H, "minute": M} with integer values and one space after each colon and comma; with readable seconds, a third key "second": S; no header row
{"hour": 9, "minute": 16}
